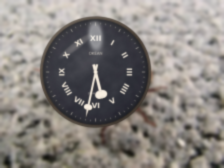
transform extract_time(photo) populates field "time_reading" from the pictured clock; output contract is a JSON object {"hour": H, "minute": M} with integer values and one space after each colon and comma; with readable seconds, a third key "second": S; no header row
{"hour": 5, "minute": 32}
